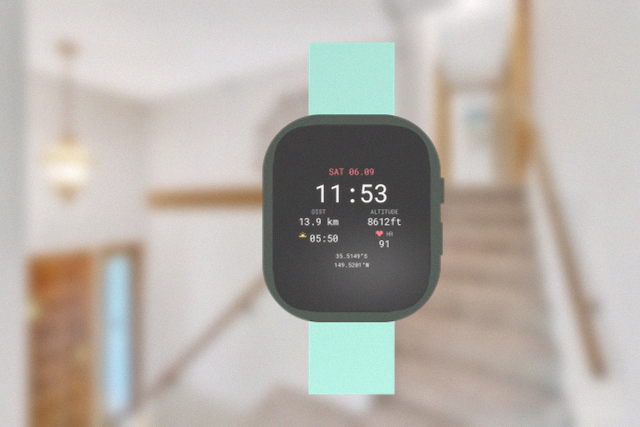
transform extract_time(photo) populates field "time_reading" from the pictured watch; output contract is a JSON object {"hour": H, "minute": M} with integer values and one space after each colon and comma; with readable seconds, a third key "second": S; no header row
{"hour": 11, "minute": 53}
